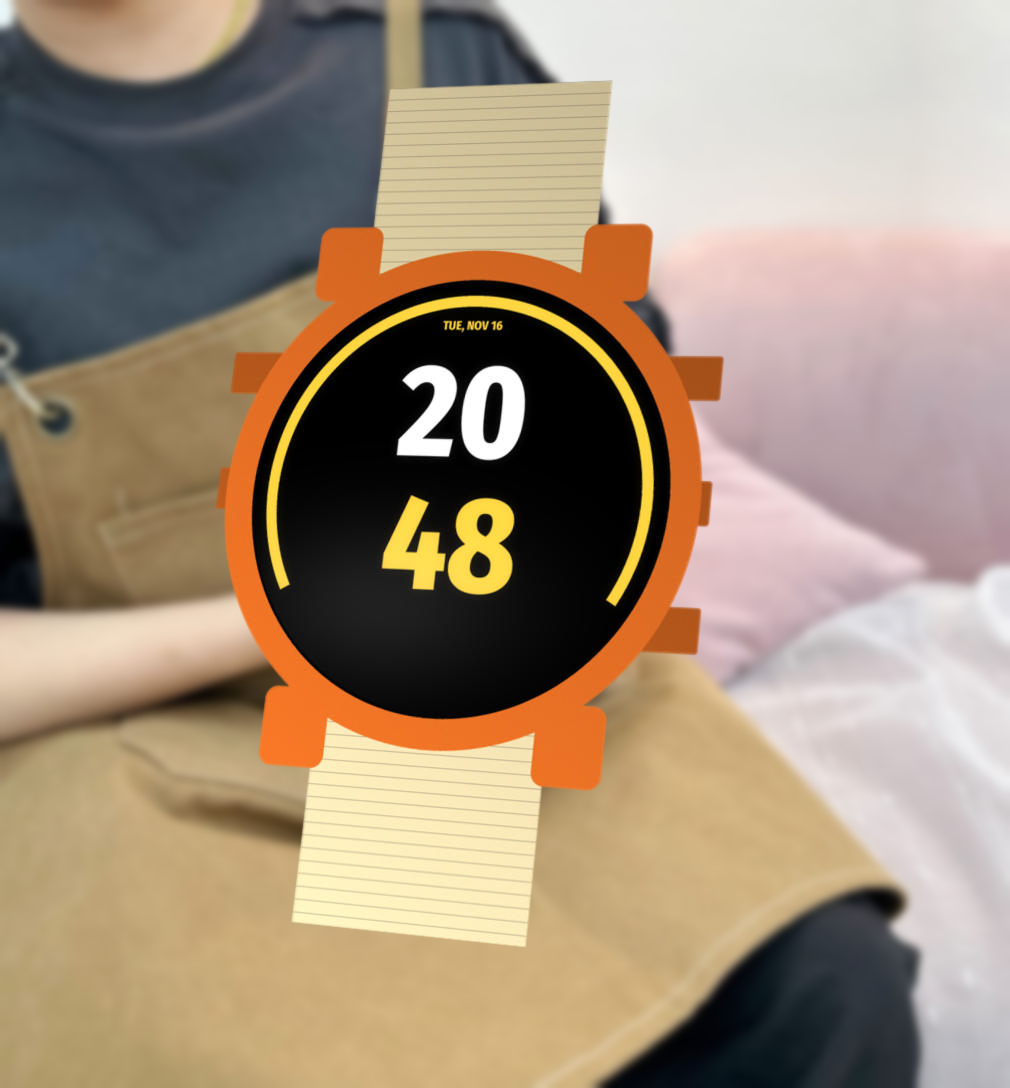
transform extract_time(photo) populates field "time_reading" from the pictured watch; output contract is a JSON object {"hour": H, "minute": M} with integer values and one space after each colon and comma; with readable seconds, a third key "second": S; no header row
{"hour": 20, "minute": 48}
